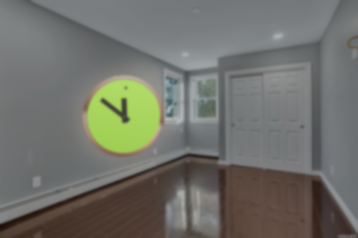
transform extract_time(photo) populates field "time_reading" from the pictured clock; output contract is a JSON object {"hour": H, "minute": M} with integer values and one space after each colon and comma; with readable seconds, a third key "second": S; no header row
{"hour": 11, "minute": 51}
